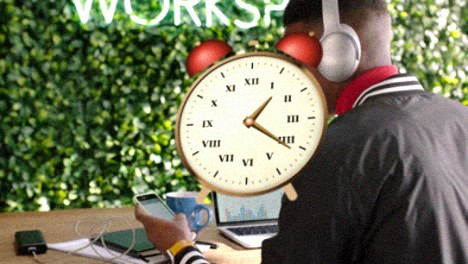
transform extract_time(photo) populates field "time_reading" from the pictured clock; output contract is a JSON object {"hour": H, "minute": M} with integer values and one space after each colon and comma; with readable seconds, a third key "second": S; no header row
{"hour": 1, "minute": 21}
